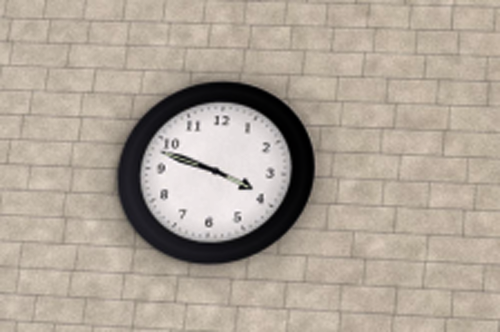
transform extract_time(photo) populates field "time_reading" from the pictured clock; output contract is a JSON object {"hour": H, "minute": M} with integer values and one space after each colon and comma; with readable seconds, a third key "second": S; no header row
{"hour": 3, "minute": 48}
